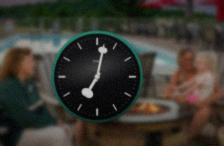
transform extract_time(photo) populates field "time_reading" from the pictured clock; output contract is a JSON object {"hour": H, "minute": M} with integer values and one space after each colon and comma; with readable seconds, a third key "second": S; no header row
{"hour": 7, "minute": 2}
